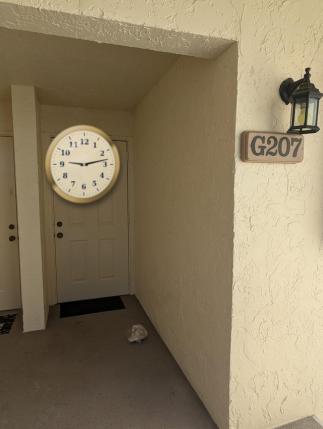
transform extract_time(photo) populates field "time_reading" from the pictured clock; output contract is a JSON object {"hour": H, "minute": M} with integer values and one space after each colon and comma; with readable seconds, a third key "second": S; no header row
{"hour": 9, "minute": 13}
